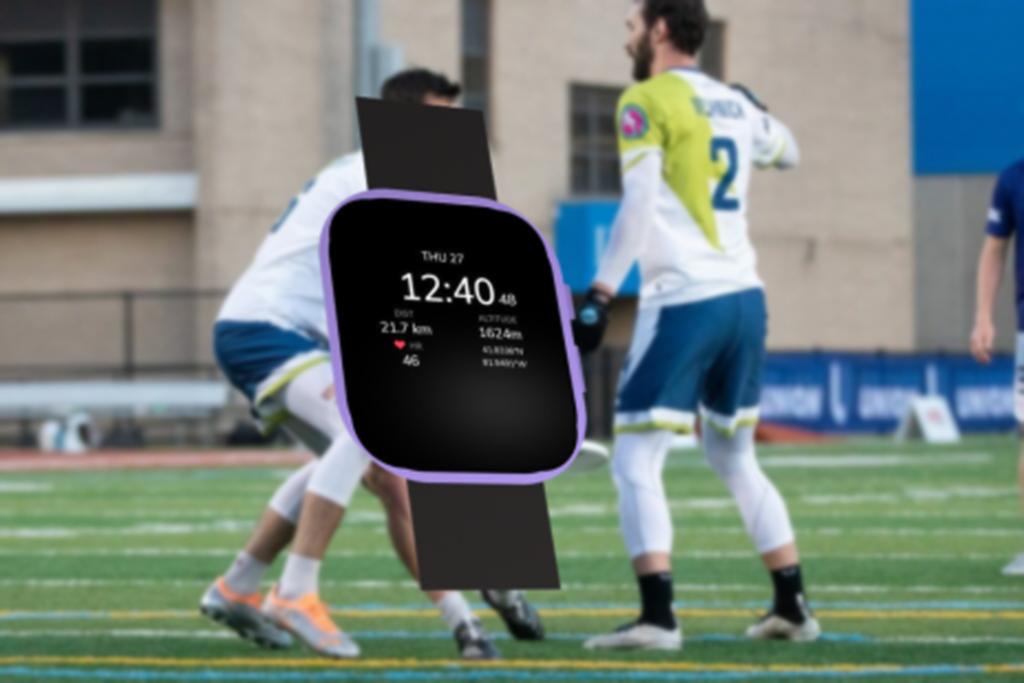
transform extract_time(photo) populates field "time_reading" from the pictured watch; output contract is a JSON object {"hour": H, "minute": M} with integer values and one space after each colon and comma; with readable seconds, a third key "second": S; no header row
{"hour": 12, "minute": 40}
